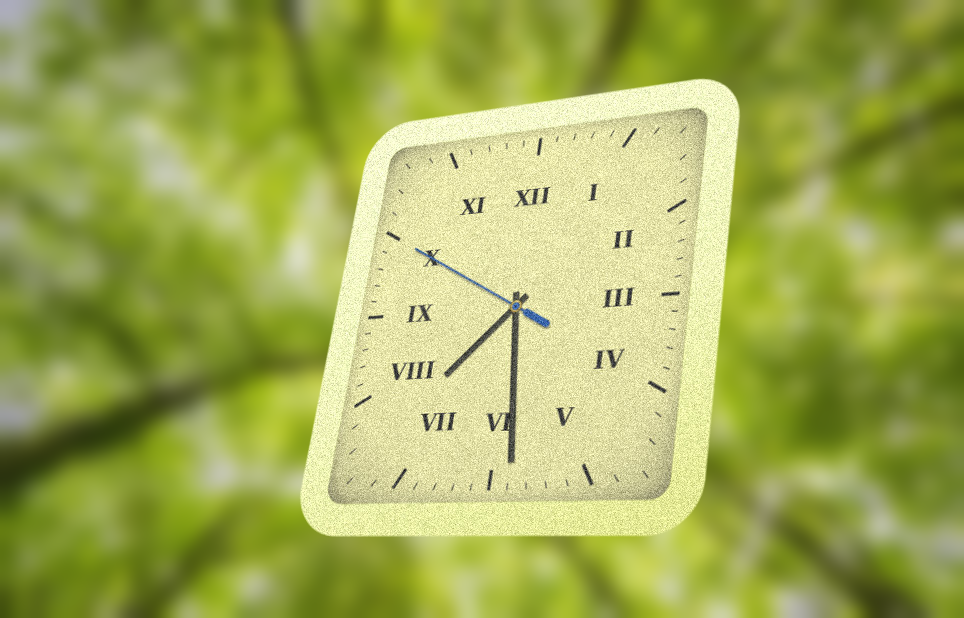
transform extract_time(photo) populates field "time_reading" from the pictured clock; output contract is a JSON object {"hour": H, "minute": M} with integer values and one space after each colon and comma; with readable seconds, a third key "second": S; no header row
{"hour": 7, "minute": 28, "second": 50}
